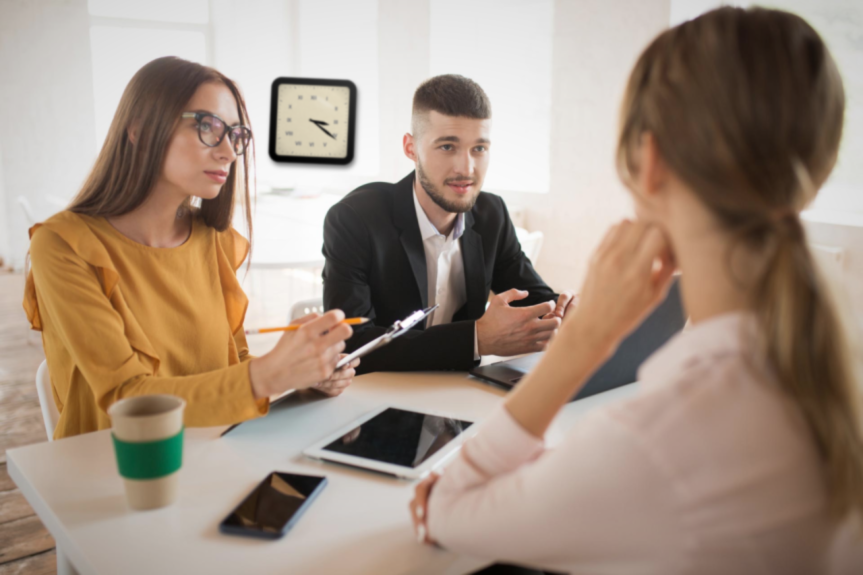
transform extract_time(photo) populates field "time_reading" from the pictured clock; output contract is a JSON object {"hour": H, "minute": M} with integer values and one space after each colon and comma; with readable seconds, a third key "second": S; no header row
{"hour": 3, "minute": 21}
